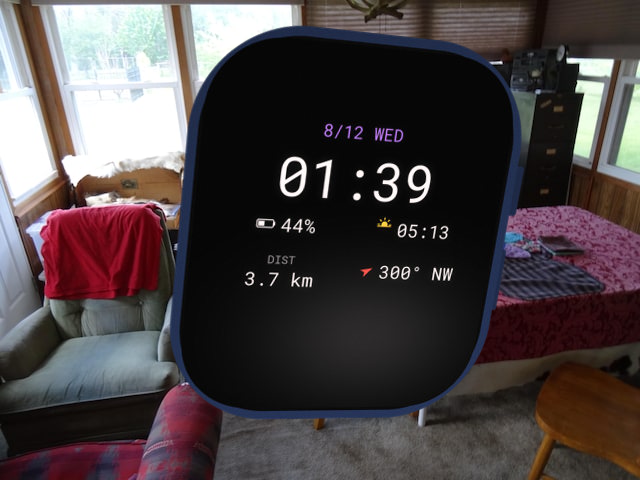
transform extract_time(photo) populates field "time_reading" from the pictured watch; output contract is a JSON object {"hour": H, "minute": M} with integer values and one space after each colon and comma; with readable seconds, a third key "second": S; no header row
{"hour": 1, "minute": 39}
